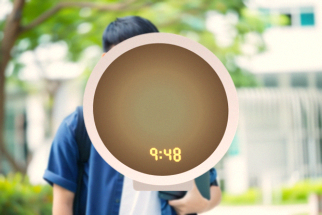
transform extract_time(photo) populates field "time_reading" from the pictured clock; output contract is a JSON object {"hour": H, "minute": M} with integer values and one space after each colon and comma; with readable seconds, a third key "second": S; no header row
{"hour": 9, "minute": 48}
